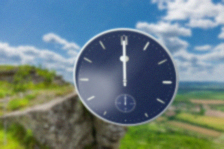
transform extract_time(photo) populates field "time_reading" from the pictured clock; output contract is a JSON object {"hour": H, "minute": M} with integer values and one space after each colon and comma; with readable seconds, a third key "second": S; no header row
{"hour": 12, "minute": 0}
